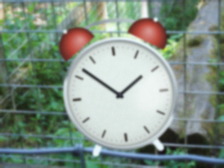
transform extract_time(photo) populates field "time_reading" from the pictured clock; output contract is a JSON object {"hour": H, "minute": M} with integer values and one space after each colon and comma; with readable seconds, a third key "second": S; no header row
{"hour": 1, "minute": 52}
